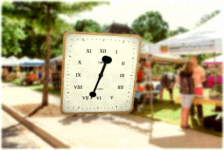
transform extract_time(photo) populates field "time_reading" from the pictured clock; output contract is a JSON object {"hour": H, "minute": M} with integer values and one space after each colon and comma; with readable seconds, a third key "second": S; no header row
{"hour": 12, "minute": 33}
